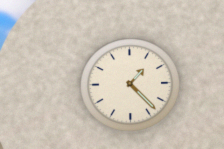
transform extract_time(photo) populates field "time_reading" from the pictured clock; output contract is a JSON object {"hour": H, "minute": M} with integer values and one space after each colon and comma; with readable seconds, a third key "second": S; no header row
{"hour": 1, "minute": 23}
